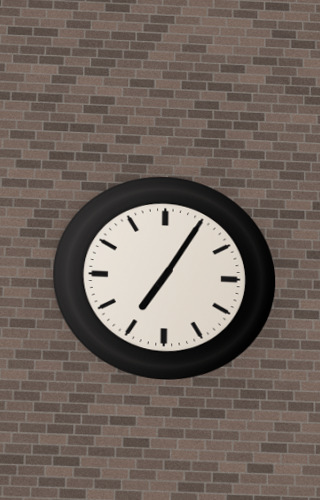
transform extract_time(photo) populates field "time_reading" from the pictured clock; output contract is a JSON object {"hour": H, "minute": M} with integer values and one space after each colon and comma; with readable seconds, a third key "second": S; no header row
{"hour": 7, "minute": 5}
